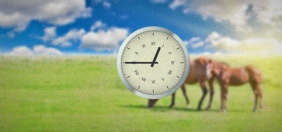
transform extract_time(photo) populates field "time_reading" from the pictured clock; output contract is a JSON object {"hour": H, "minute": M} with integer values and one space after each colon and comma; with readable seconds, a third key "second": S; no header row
{"hour": 12, "minute": 45}
